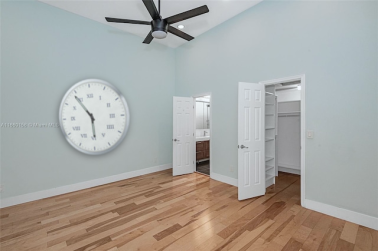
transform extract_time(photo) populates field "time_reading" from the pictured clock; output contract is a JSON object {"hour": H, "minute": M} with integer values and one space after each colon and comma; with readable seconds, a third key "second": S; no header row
{"hour": 5, "minute": 54}
